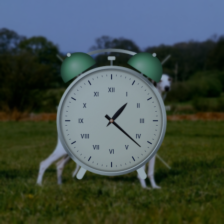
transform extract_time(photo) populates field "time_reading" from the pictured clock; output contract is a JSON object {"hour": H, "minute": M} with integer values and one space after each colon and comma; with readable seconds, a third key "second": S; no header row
{"hour": 1, "minute": 22}
